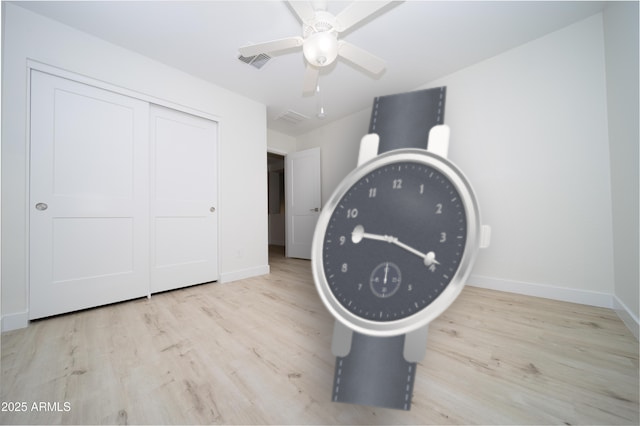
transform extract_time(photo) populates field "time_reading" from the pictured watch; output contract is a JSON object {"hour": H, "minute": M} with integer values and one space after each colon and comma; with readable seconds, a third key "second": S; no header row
{"hour": 9, "minute": 19}
